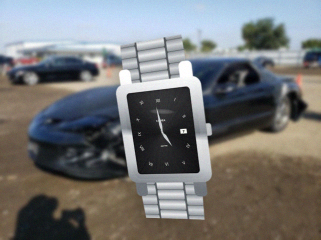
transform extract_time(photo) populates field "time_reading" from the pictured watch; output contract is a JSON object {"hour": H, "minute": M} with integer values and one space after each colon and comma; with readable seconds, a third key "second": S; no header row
{"hour": 4, "minute": 59}
